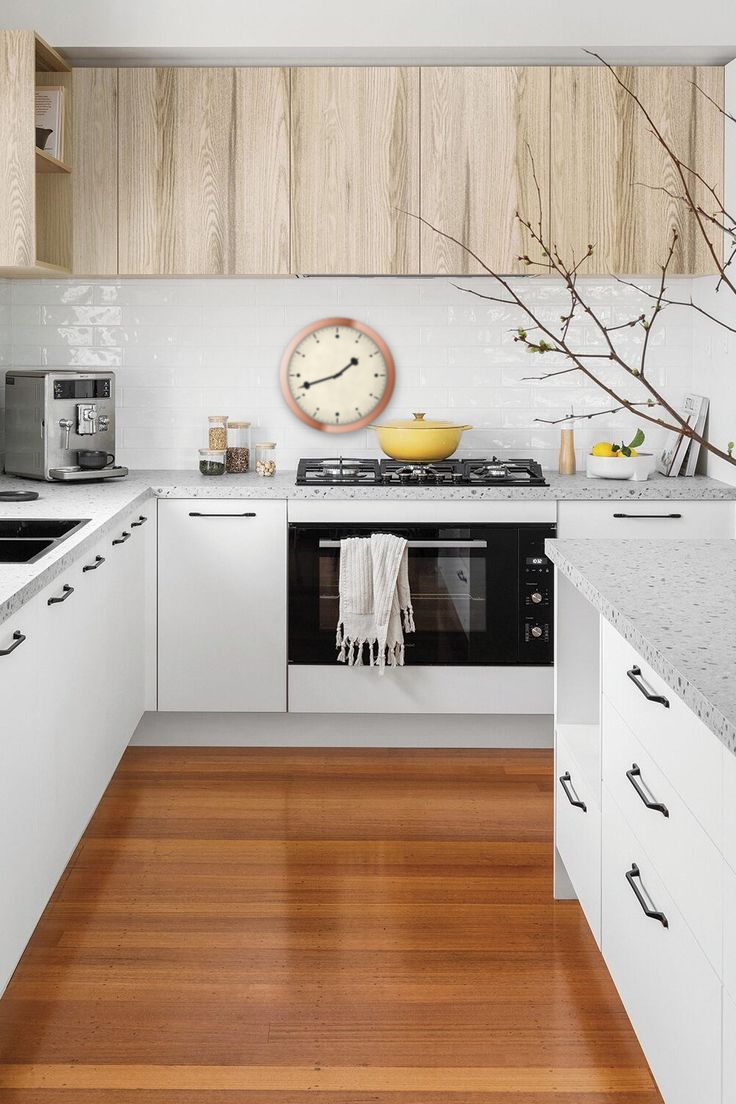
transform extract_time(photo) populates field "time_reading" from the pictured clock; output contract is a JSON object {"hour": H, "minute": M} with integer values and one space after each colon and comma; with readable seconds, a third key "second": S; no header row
{"hour": 1, "minute": 42}
